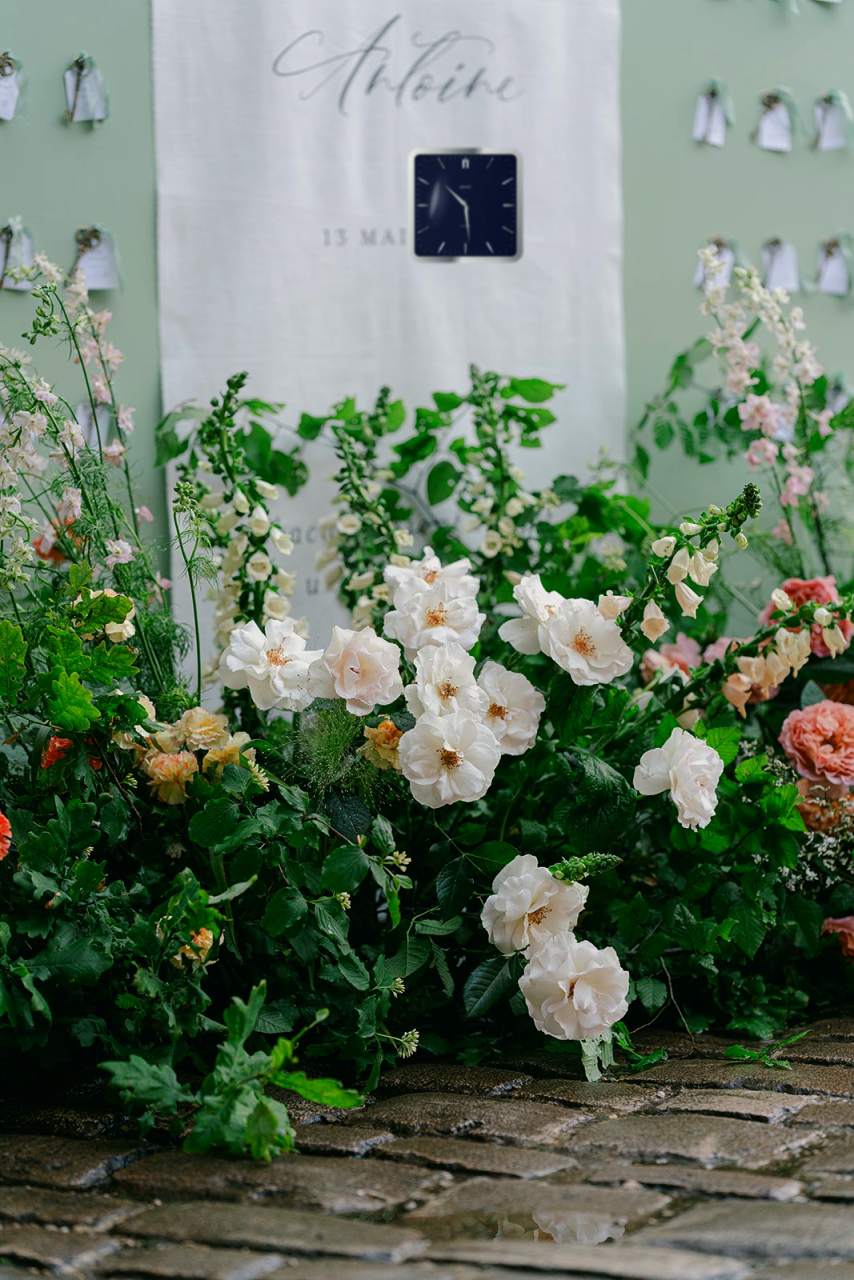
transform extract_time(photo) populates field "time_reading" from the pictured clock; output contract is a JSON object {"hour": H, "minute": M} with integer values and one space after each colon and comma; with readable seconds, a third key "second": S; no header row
{"hour": 10, "minute": 29}
